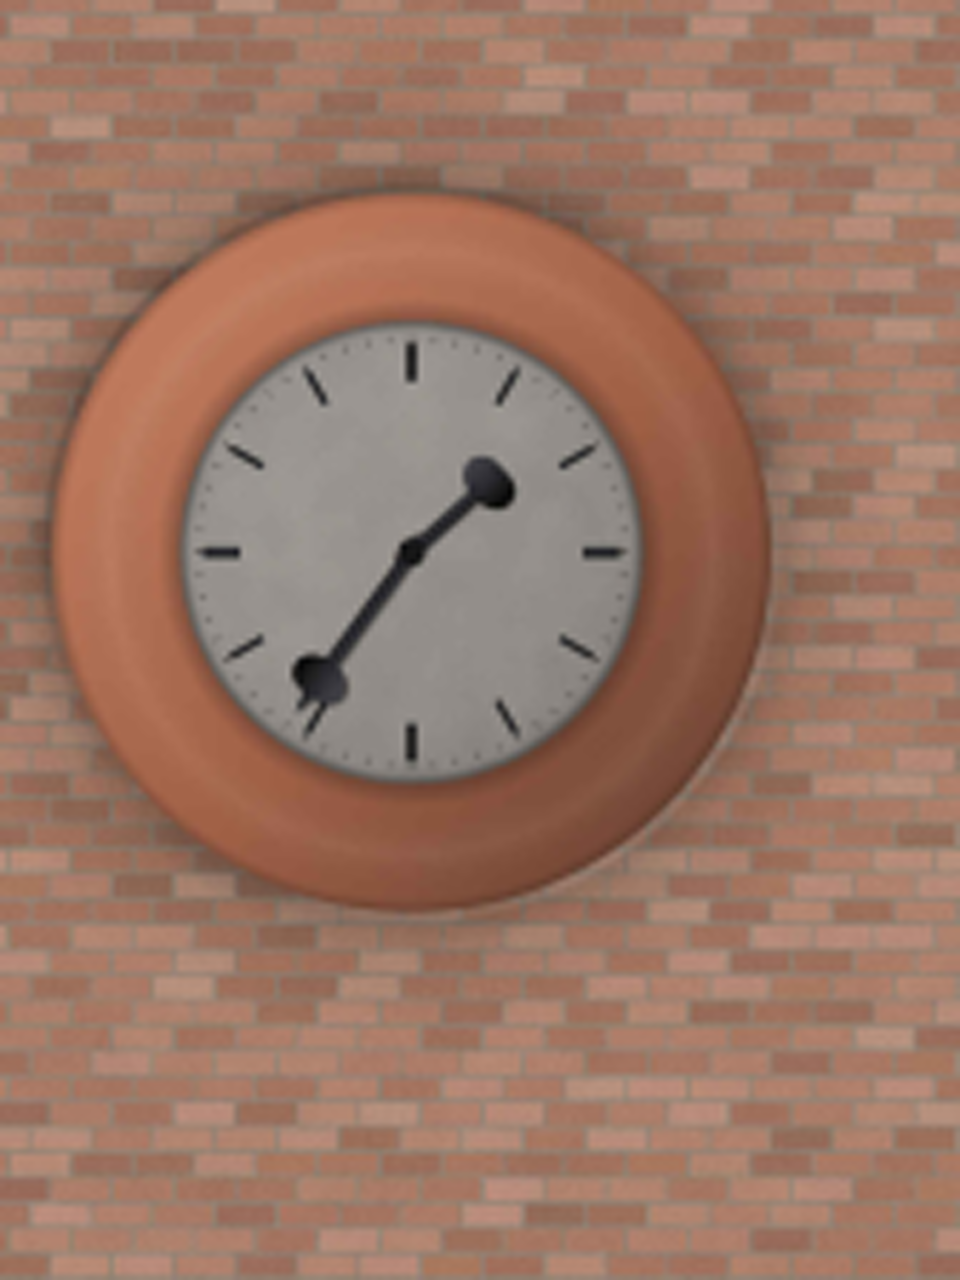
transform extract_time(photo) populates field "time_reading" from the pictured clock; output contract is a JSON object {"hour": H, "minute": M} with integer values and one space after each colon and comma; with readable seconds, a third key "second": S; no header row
{"hour": 1, "minute": 36}
